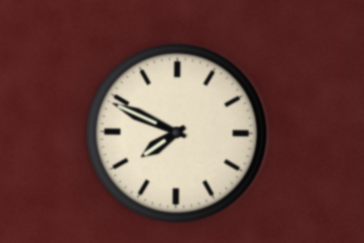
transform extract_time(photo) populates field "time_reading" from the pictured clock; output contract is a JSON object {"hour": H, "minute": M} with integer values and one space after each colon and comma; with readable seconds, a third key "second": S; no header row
{"hour": 7, "minute": 49}
